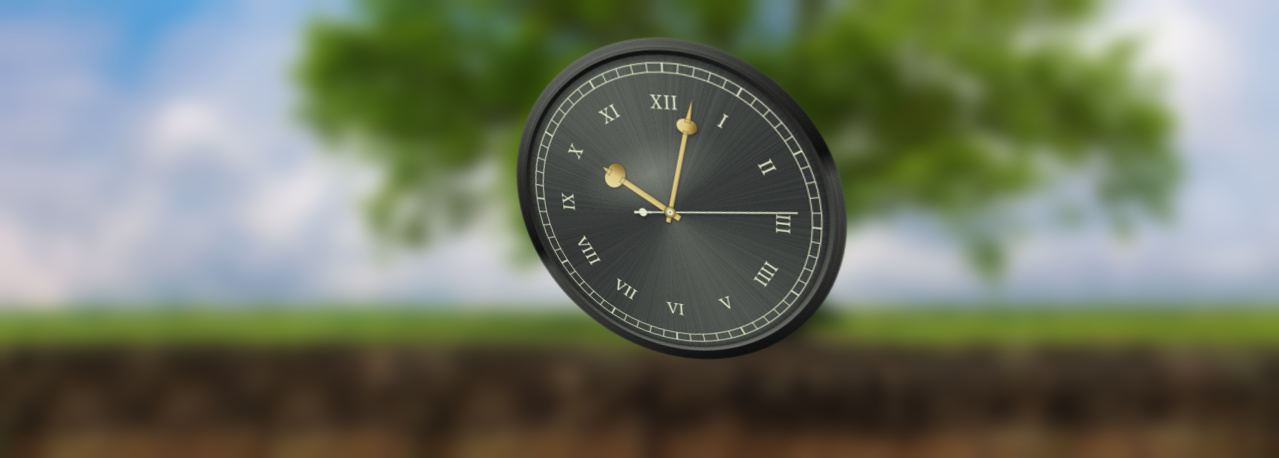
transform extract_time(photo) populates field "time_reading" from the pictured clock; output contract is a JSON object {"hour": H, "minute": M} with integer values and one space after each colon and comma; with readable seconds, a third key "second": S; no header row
{"hour": 10, "minute": 2, "second": 14}
